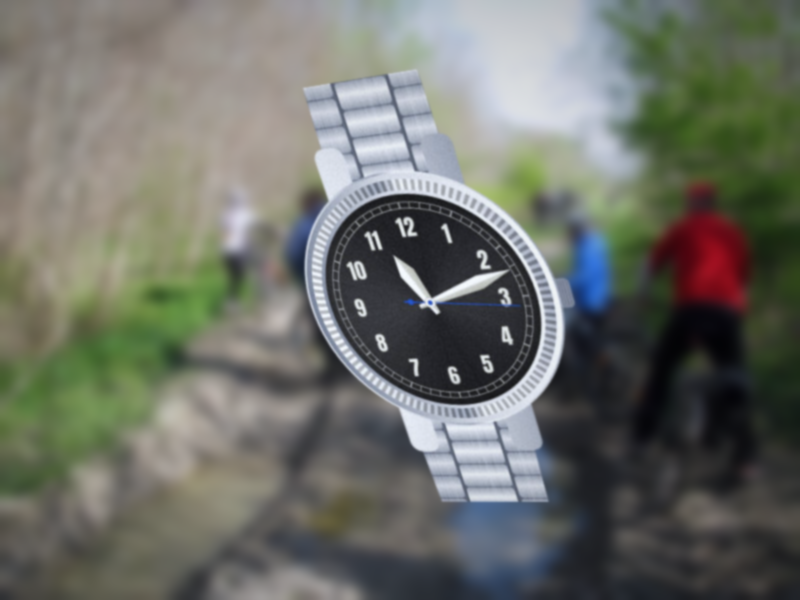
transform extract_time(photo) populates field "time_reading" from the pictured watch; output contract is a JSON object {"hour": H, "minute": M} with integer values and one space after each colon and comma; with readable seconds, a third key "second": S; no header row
{"hour": 11, "minute": 12, "second": 16}
